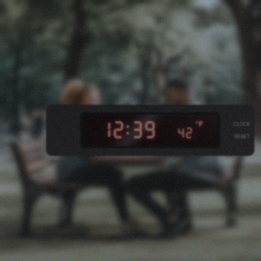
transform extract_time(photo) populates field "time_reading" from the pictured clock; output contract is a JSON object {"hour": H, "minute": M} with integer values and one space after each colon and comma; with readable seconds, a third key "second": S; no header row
{"hour": 12, "minute": 39}
